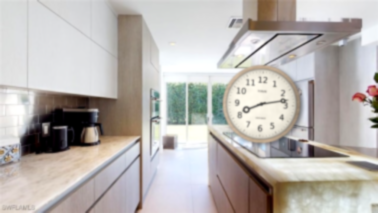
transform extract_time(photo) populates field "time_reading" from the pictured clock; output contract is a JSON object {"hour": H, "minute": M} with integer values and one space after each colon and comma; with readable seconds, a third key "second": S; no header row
{"hour": 8, "minute": 13}
